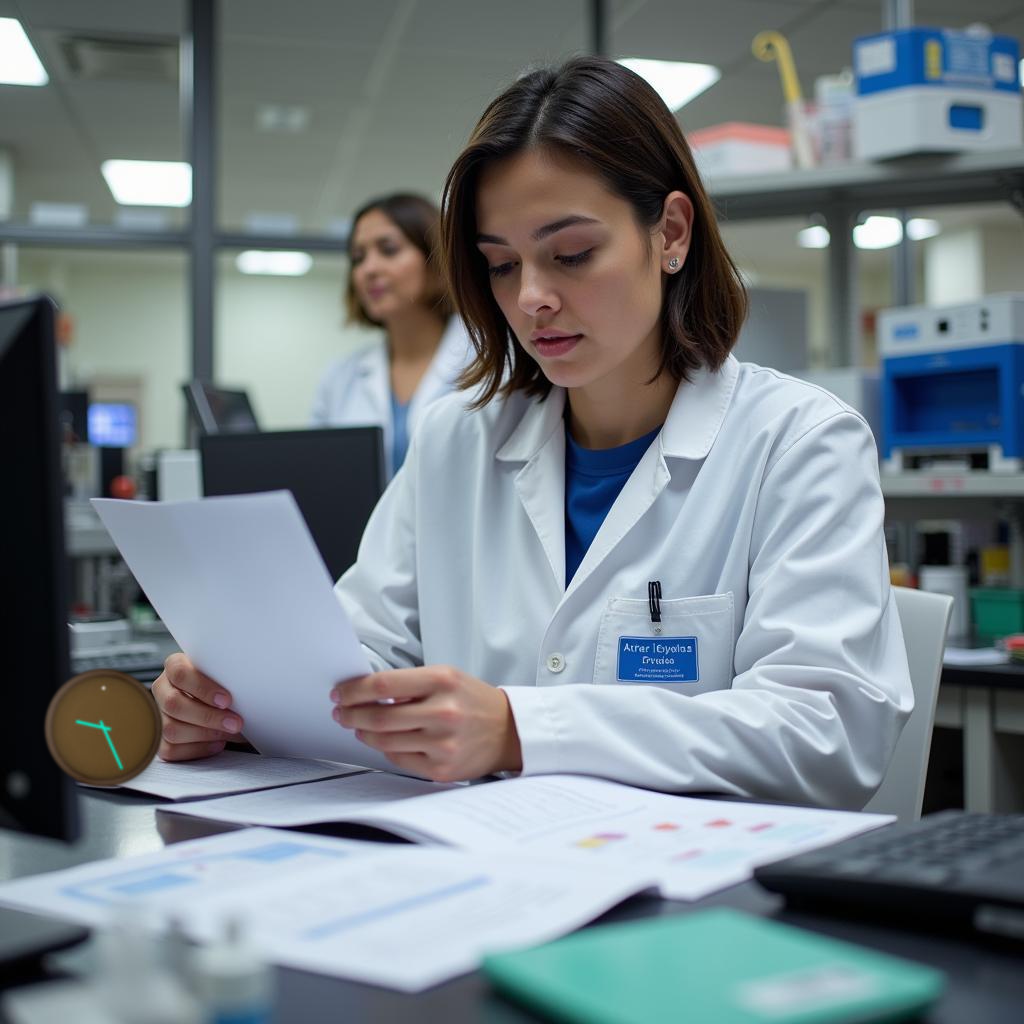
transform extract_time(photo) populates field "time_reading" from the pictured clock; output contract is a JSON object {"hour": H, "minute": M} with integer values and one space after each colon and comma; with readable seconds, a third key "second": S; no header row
{"hour": 9, "minute": 26}
